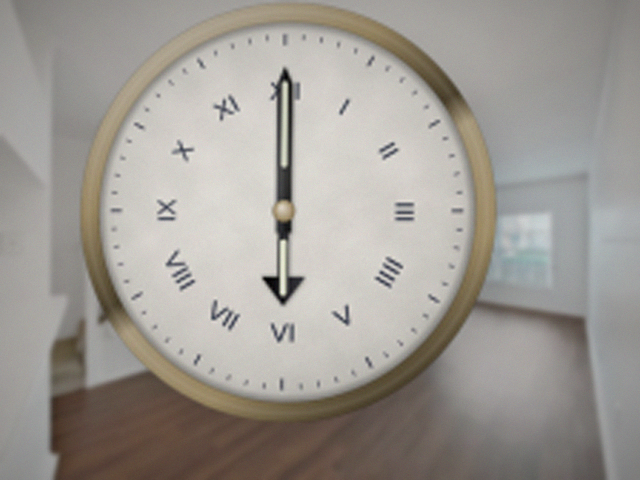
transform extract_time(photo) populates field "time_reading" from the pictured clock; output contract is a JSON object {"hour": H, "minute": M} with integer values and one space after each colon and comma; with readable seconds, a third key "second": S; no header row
{"hour": 6, "minute": 0}
